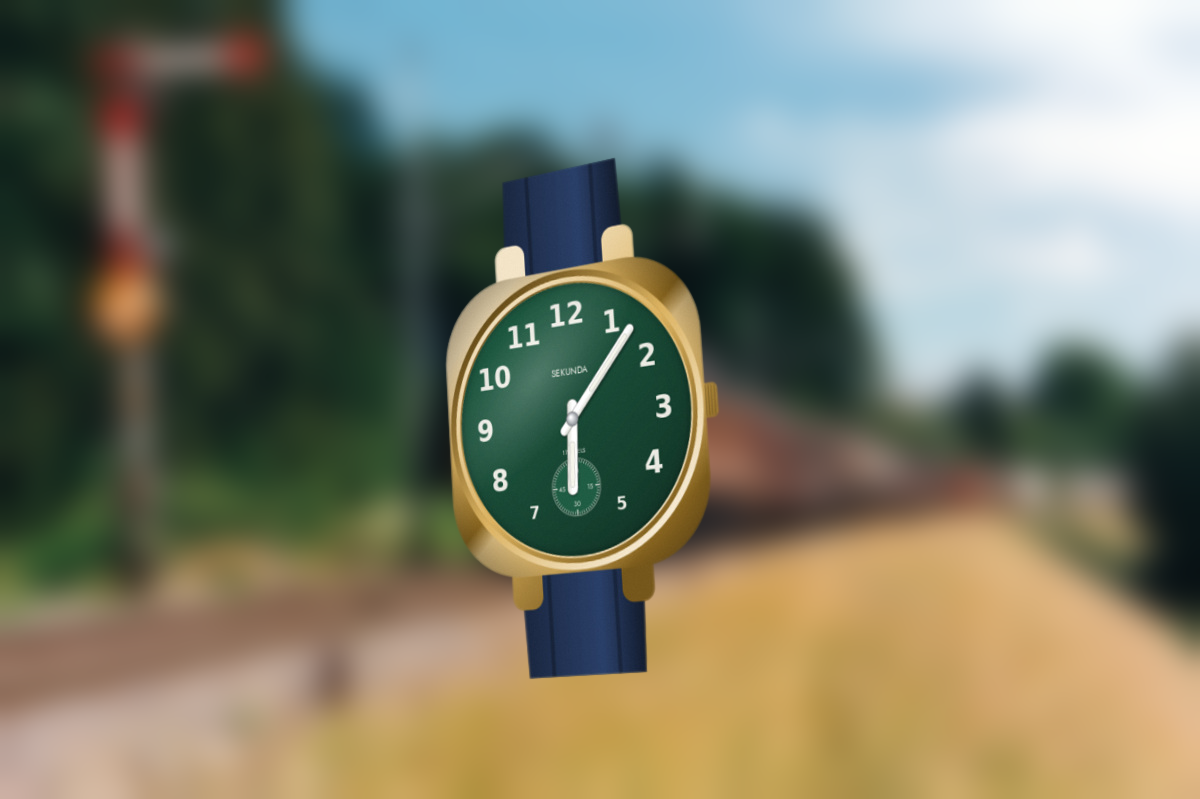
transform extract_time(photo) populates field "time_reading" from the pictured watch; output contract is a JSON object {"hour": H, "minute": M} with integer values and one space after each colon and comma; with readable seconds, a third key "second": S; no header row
{"hour": 6, "minute": 7}
